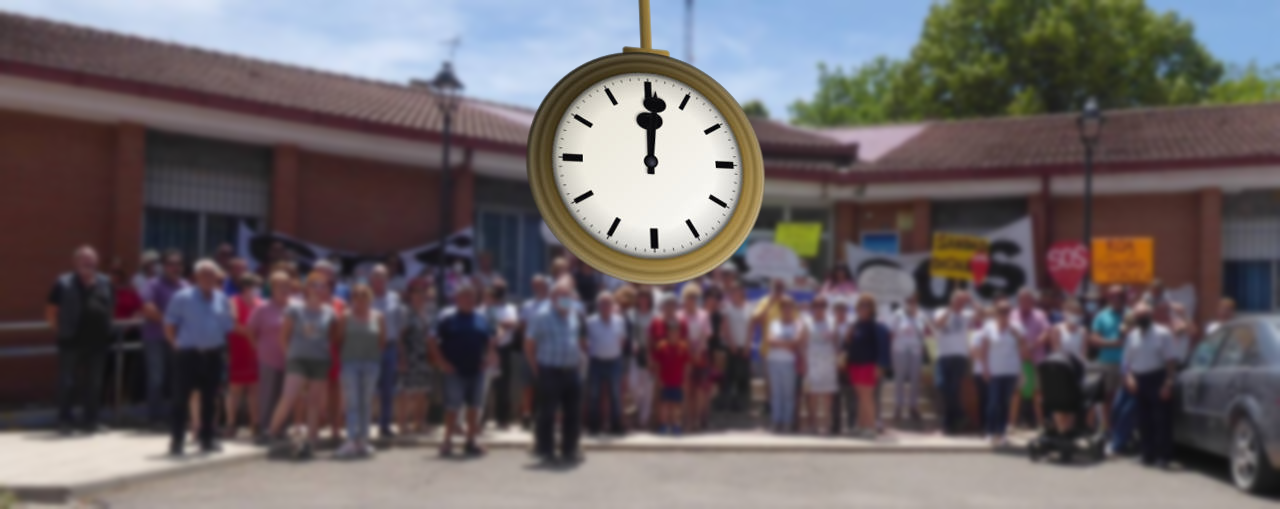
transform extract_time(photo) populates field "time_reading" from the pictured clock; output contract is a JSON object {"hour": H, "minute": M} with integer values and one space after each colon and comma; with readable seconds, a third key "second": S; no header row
{"hour": 12, "minute": 1}
